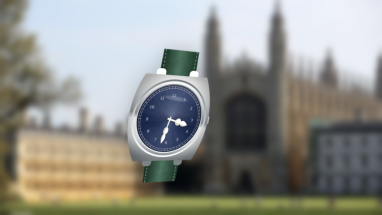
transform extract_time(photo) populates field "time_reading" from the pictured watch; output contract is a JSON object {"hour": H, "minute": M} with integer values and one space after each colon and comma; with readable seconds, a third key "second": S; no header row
{"hour": 3, "minute": 32}
